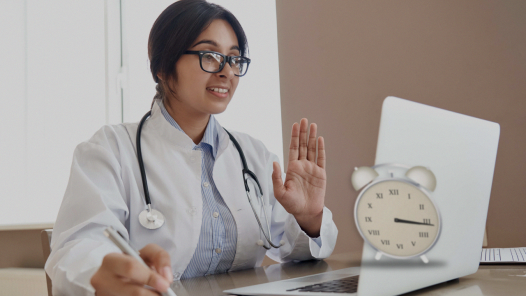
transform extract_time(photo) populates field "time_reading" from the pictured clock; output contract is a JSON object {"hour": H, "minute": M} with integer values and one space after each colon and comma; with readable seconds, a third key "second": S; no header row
{"hour": 3, "minute": 16}
